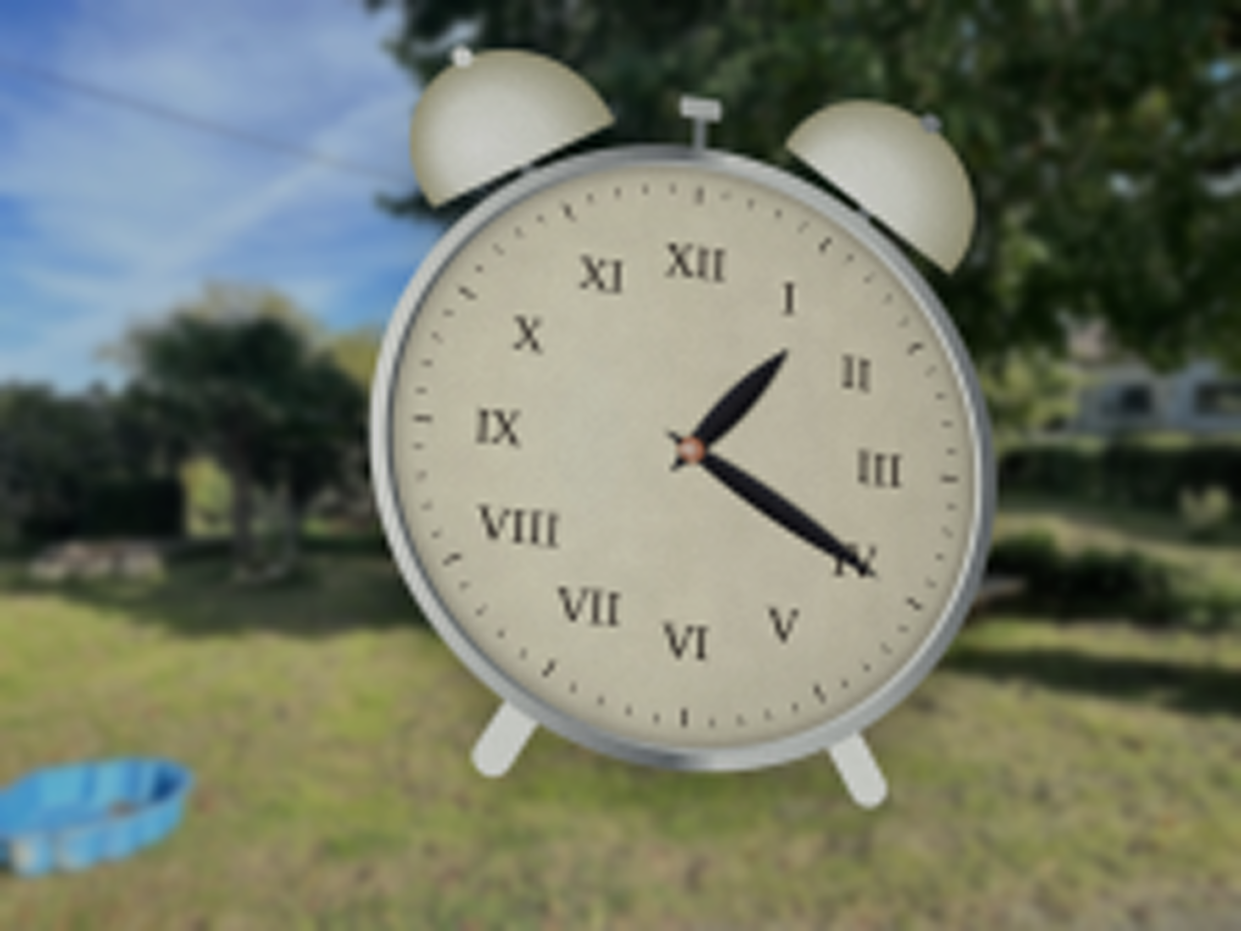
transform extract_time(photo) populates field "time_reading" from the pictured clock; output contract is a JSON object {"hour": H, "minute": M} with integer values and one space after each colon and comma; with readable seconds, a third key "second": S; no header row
{"hour": 1, "minute": 20}
